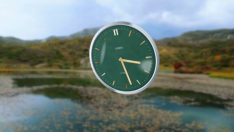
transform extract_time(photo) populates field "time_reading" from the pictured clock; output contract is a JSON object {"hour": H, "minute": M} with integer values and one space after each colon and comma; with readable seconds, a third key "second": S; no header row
{"hour": 3, "minute": 28}
